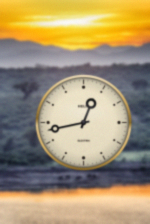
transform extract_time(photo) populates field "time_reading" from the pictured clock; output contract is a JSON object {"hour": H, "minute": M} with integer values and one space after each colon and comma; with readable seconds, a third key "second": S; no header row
{"hour": 12, "minute": 43}
